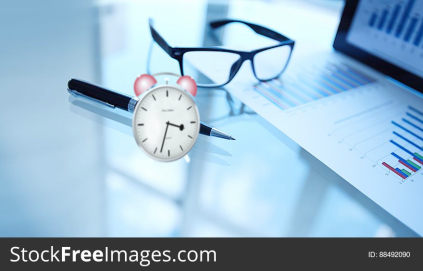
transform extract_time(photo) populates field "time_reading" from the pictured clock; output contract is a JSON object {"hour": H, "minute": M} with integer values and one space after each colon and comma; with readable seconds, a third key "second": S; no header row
{"hour": 3, "minute": 33}
